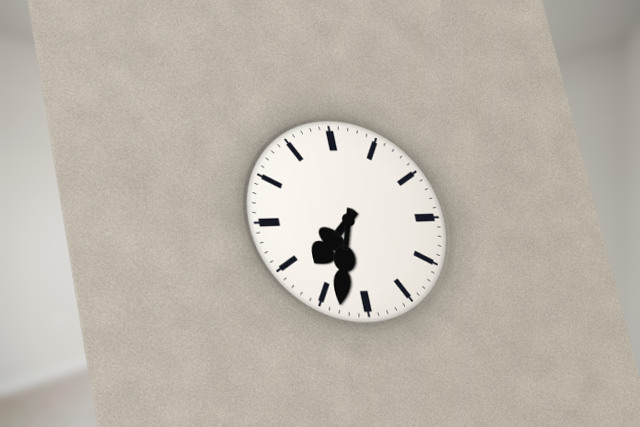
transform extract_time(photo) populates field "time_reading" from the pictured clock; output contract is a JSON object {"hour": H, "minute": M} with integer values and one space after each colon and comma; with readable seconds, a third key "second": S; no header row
{"hour": 7, "minute": 33}
